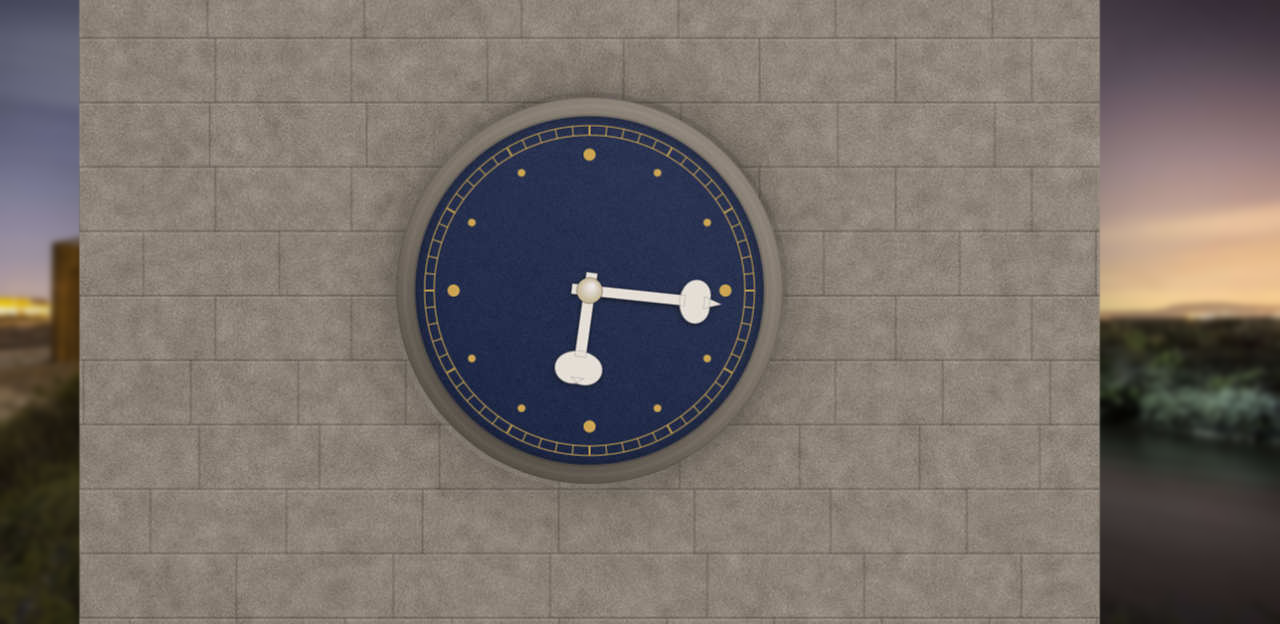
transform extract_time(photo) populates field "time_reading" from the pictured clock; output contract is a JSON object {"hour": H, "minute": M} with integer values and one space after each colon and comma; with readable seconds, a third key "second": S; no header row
{"hour": 6, "minute": 16}
